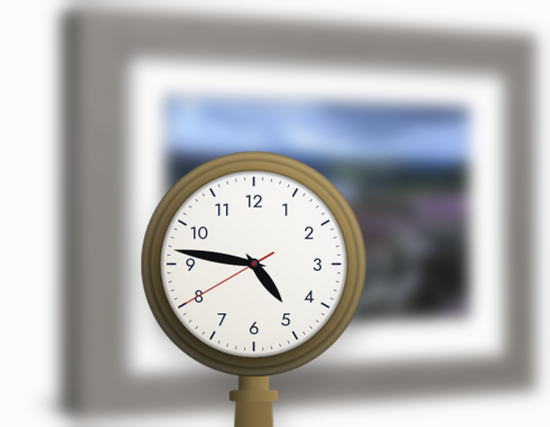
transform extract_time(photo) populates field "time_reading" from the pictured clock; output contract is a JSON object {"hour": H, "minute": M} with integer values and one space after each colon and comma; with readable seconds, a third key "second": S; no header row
{"hour": 4, "minute": 46, "second": 40}
